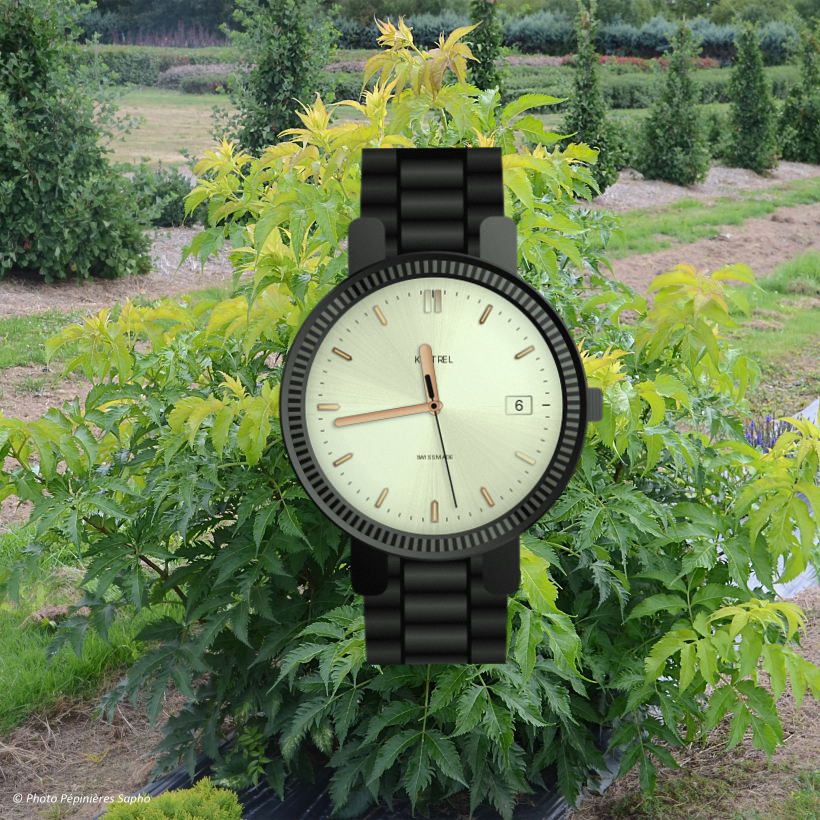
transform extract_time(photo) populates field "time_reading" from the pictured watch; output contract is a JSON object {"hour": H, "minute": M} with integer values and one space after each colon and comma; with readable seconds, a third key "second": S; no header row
{"hour": 11, "minute": 43, "second": 28}
